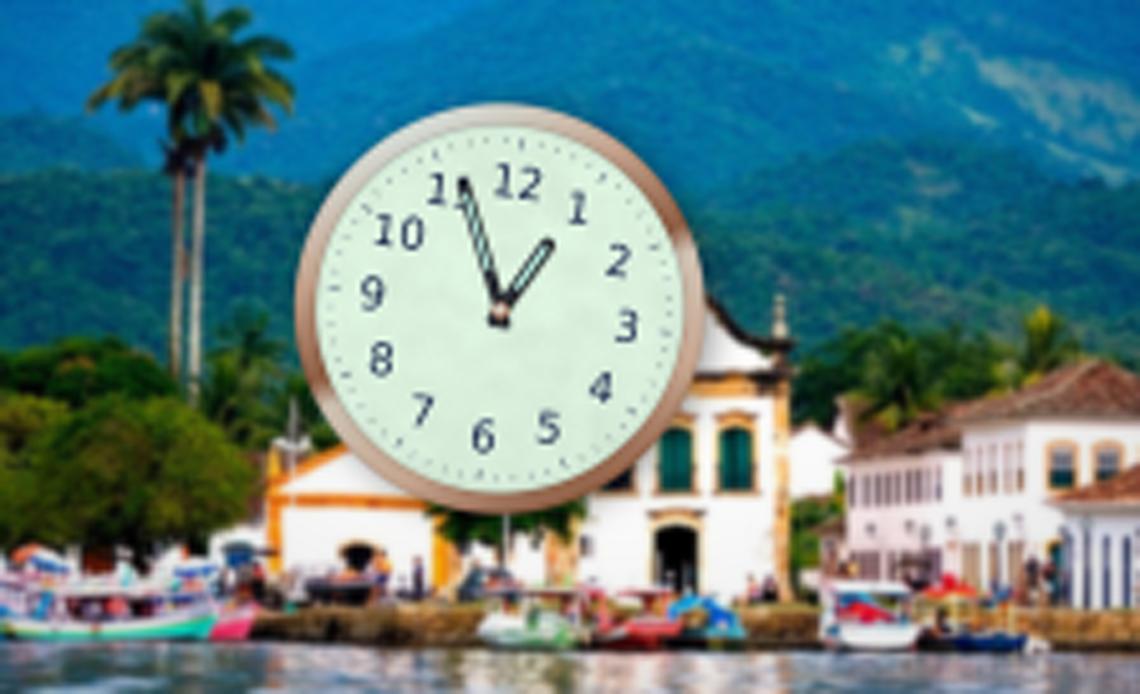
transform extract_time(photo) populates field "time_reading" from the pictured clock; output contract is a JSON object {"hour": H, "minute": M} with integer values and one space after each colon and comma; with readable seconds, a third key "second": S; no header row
{"hour": 12, "minute": 56}
